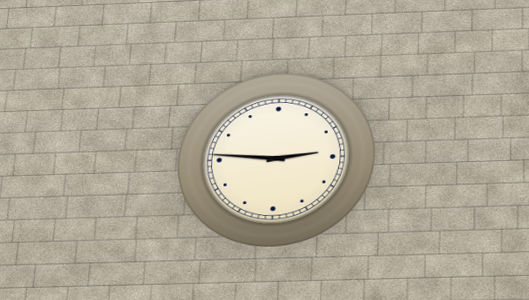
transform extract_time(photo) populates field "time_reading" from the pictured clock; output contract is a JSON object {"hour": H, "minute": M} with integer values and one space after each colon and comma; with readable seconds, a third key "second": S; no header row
{"hour": 2, "minute": 46}
